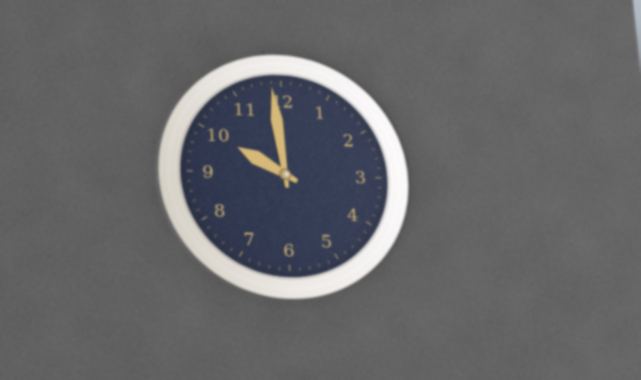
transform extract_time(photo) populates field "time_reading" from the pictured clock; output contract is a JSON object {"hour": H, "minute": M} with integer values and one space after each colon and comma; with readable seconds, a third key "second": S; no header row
{"hour": 9, "minute": 59}
